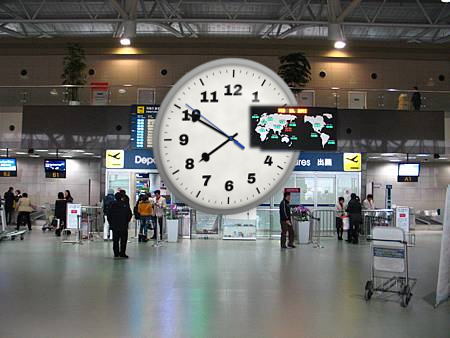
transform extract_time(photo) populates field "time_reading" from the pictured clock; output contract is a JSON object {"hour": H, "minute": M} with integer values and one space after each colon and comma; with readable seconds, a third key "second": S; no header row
{"hour": 7, "minute": 49, "second": 51}
